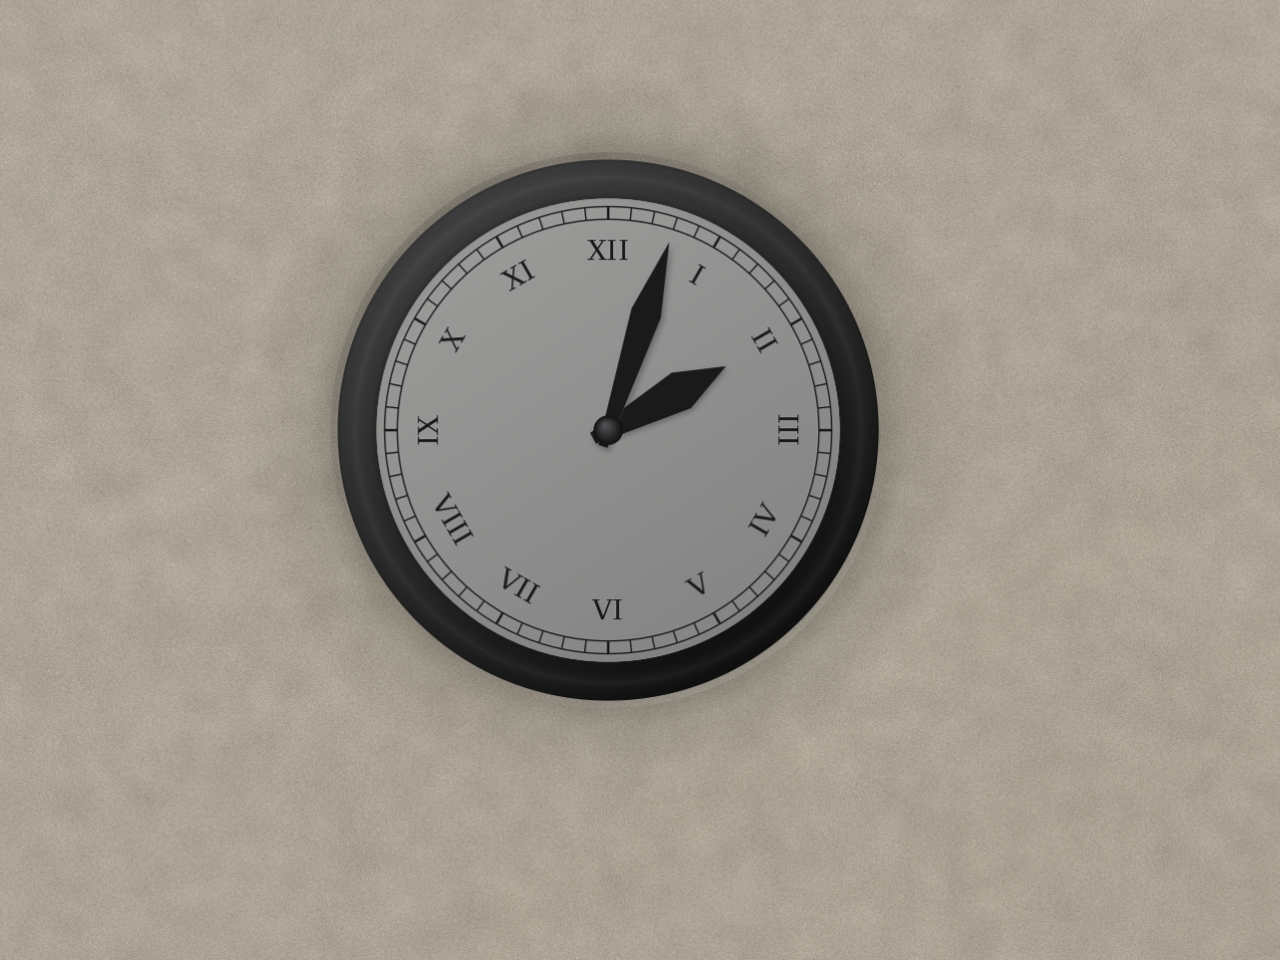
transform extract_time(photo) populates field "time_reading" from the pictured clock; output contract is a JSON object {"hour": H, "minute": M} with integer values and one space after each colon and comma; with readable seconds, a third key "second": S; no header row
{"hour": 2, "minute": 3}
